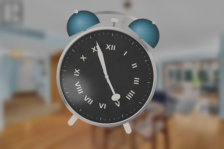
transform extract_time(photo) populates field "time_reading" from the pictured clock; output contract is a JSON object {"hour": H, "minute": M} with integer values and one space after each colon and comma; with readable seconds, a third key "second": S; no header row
{"hour": 4, "minute": 56}
